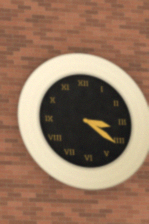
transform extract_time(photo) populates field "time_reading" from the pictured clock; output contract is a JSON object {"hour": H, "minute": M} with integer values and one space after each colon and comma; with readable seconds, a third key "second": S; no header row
{"hour": 3, "minute": 21}
